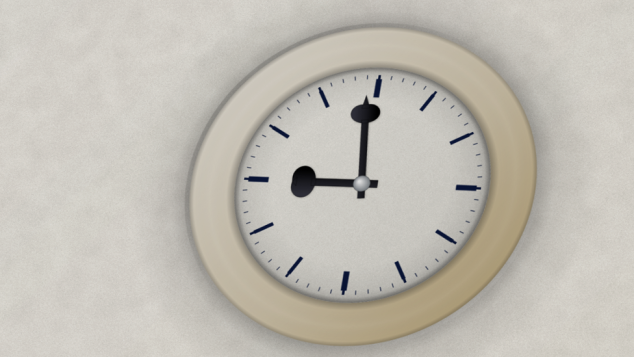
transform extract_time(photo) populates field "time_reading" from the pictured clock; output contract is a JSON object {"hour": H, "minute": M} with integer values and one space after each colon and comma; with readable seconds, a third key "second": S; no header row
{"hour": 8, "minute": 59}
